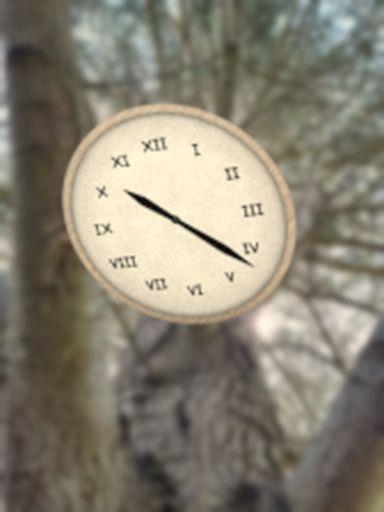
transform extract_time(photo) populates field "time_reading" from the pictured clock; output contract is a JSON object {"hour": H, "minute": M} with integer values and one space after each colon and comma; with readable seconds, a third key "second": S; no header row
{"hour": 10, "minute": 22}
